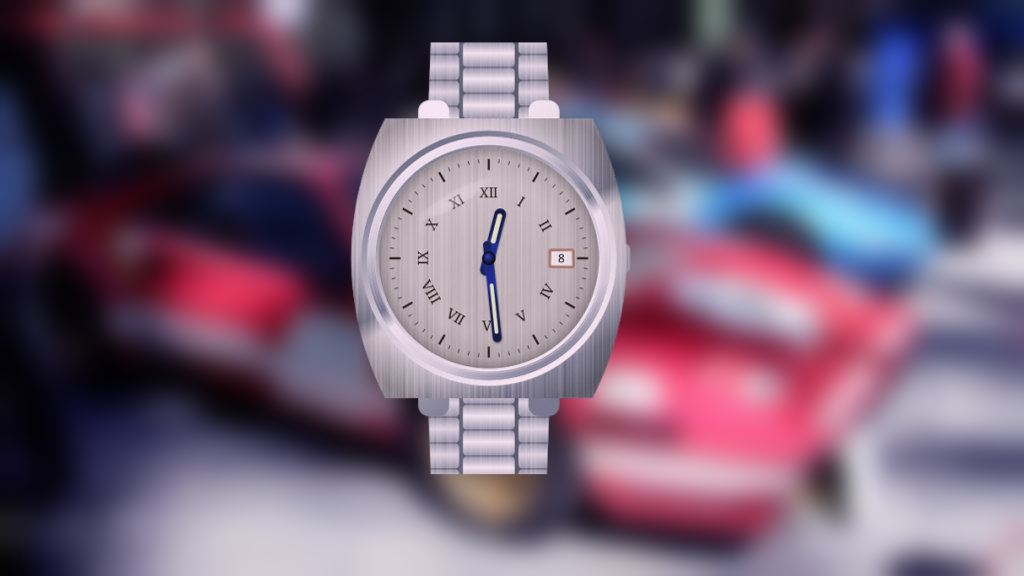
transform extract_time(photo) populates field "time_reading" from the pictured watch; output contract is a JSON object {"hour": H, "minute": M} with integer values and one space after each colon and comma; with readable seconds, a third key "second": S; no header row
{"hour": 12, "minute": 29}
